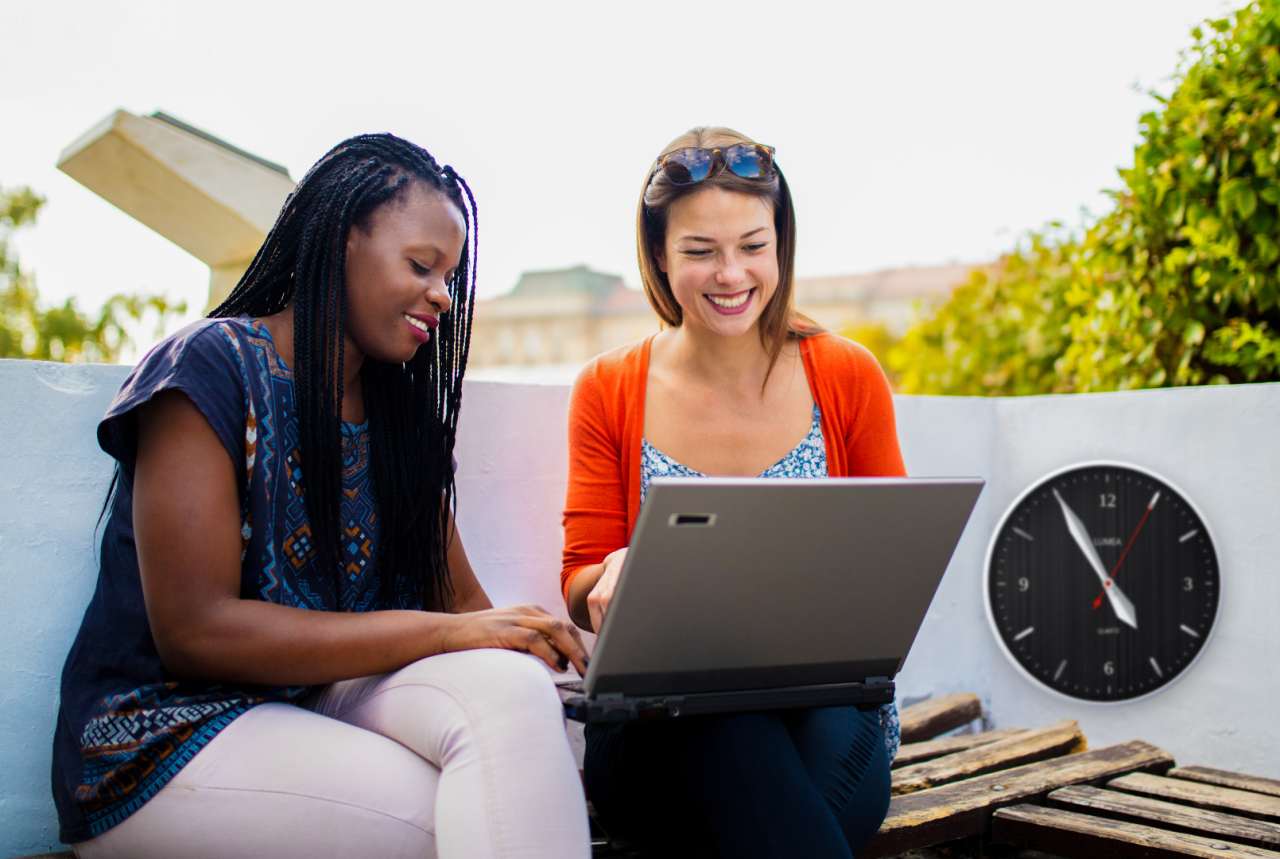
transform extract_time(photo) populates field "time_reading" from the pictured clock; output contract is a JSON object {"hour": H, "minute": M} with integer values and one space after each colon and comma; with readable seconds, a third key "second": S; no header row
{"hour": 4, "minute": 55, "second": 5}
